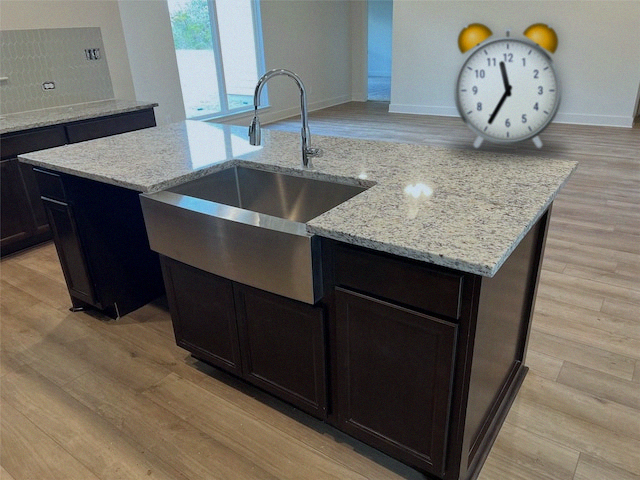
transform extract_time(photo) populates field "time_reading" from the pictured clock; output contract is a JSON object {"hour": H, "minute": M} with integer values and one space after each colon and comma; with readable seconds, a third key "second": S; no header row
{"hour": 11, "minute": 35}
